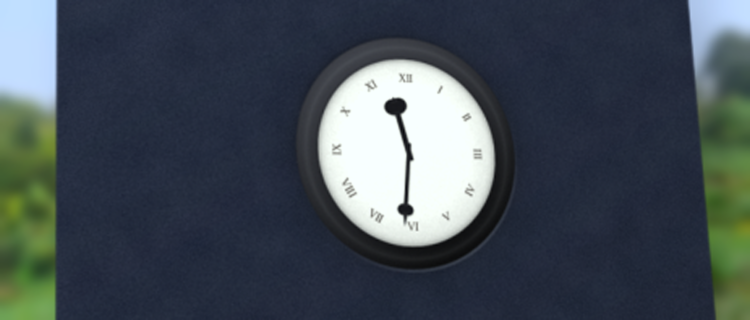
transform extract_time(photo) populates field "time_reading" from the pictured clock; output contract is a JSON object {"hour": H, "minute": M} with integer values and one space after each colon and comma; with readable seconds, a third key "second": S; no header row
{"hour": 11, "minute": 31}
